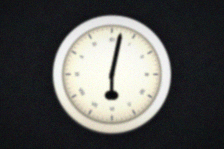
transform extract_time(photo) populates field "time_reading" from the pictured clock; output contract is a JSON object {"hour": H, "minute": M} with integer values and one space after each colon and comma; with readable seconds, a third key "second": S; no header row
{"hour": 6, "minute": 2}
